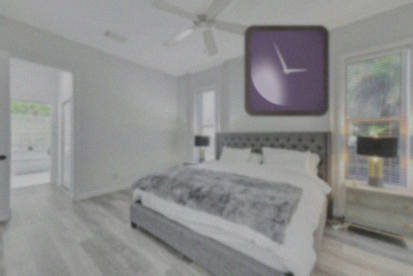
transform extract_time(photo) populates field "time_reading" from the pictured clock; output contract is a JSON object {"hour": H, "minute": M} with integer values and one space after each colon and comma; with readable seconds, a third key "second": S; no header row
{"hour": 2, "minute": 56}
